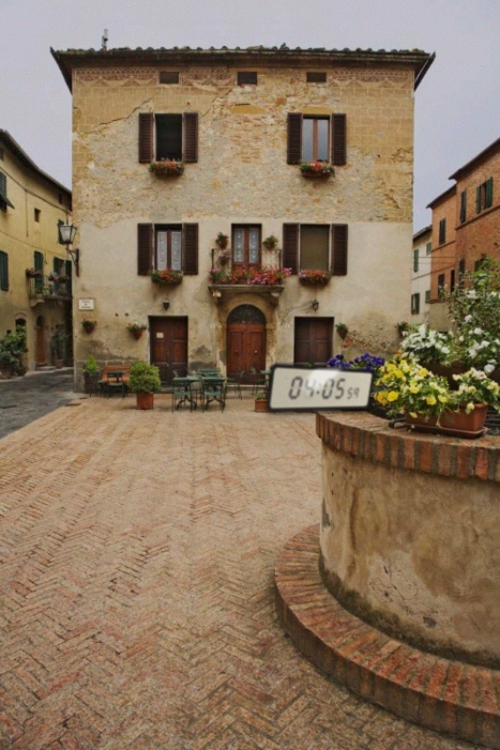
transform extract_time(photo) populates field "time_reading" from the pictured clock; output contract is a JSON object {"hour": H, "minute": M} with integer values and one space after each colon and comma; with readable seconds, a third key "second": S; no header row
{"hour": 4, "minute": 5}
